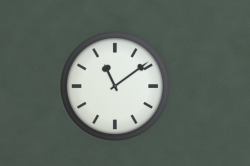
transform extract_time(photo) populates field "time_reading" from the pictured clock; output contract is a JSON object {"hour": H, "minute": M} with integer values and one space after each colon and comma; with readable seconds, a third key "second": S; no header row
{"hour": 11, "minute": 9}
